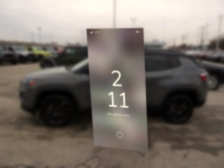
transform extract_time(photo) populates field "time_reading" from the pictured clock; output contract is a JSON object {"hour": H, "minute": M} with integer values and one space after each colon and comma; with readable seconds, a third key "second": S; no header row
{"hour": 2, "minute": 11}
